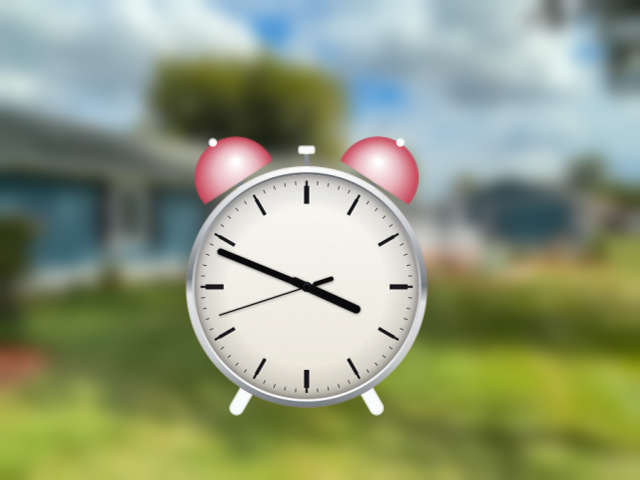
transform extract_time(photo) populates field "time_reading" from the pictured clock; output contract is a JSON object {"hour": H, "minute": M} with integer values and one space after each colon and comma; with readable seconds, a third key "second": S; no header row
{"hour": 3, "minute": 48, "second": 42}
